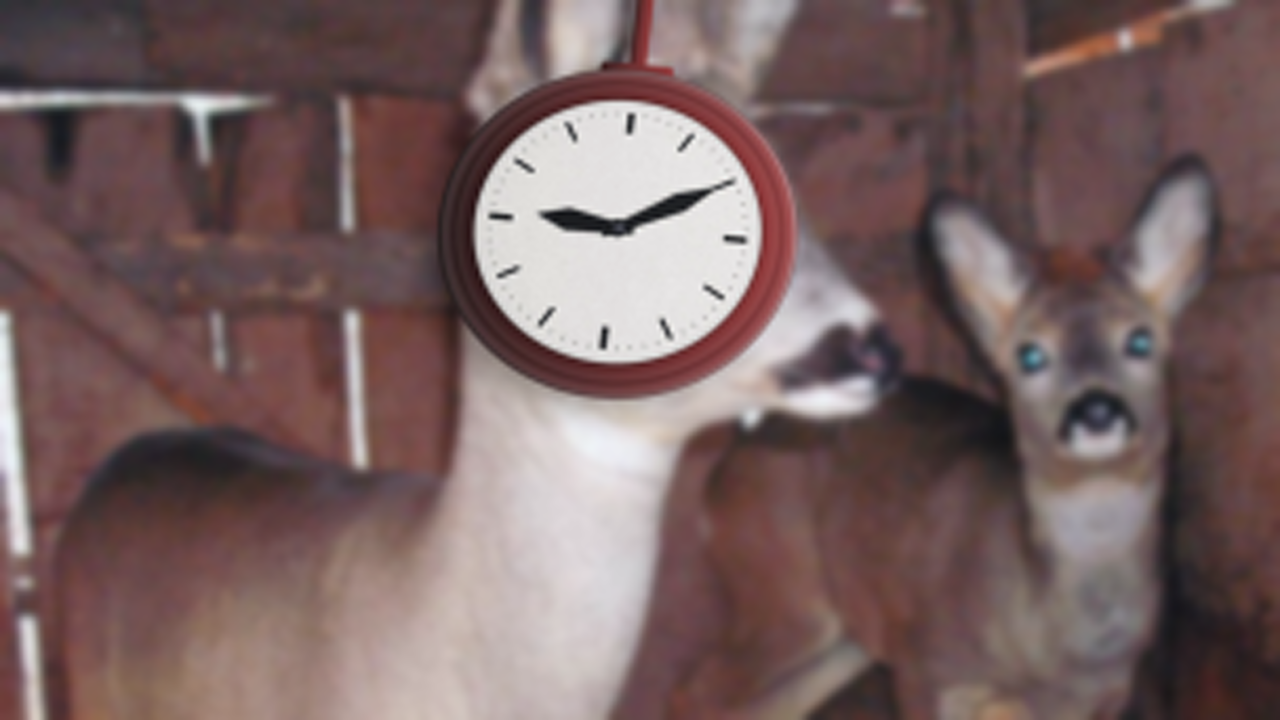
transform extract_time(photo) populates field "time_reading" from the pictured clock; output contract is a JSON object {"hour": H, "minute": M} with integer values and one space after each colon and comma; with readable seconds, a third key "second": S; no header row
{"hour": 9, "minute": 10}
